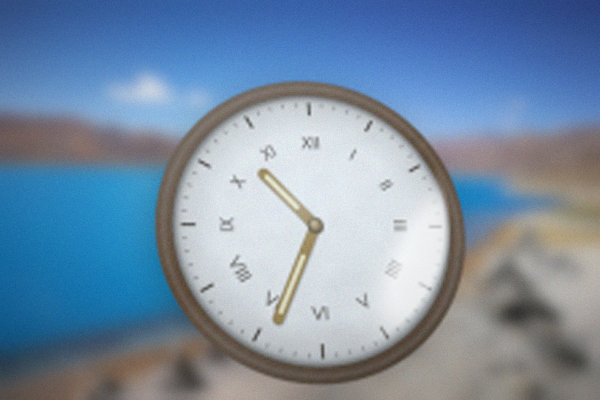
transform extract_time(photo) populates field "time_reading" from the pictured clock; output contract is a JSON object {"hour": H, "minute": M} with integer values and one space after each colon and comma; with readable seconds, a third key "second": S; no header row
{"hour": 10, "minute": 34}
